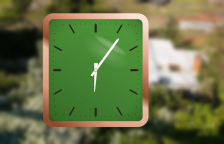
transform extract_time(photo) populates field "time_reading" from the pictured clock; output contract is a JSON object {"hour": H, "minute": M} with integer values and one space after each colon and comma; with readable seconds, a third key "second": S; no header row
{"hour": 6, "minute": 6}
